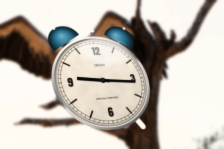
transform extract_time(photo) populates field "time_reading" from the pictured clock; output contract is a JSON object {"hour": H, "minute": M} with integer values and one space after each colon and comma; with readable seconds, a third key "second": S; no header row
{"hour": 9, "minute": 16}
